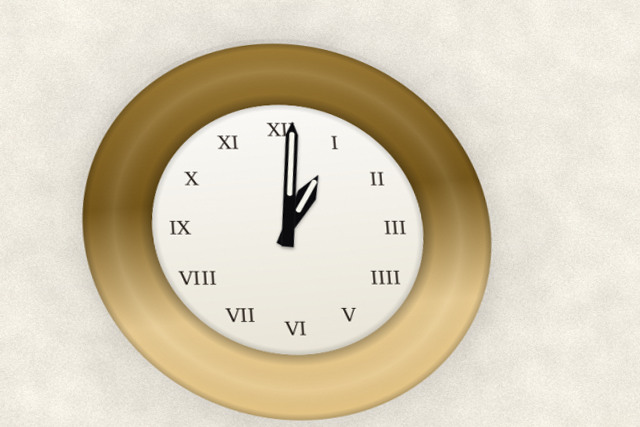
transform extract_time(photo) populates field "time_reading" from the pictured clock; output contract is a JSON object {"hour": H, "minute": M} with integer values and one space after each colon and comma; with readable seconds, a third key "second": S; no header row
{"hour": 1, "minute": 1}
